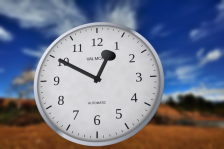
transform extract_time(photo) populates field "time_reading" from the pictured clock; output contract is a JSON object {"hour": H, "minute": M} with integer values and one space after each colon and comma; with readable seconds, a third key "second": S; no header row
{"hour": 12, "minute": 50}
